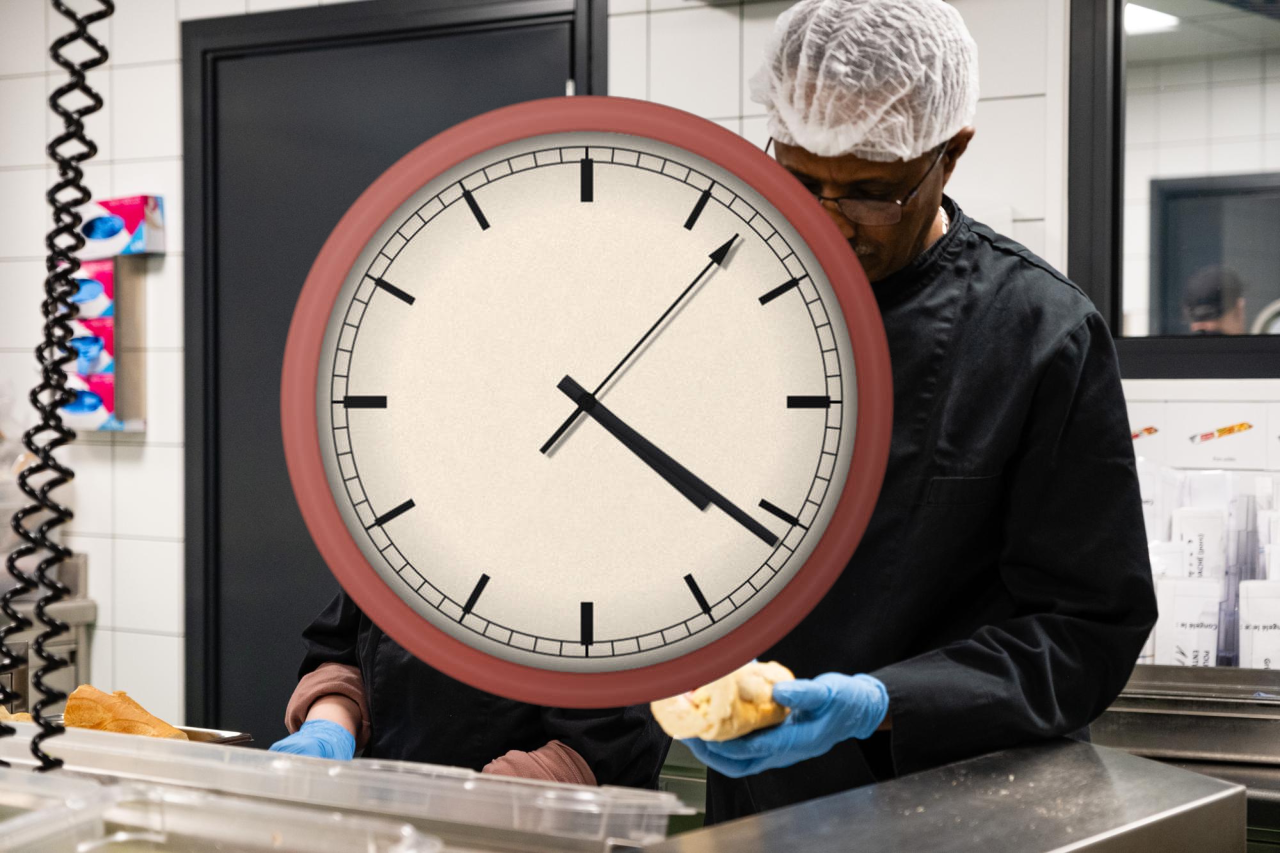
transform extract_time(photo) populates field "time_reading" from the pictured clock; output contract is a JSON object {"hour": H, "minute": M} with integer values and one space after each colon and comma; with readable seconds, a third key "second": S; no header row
{"hour": 4, "minute": 21, "second": 7}
